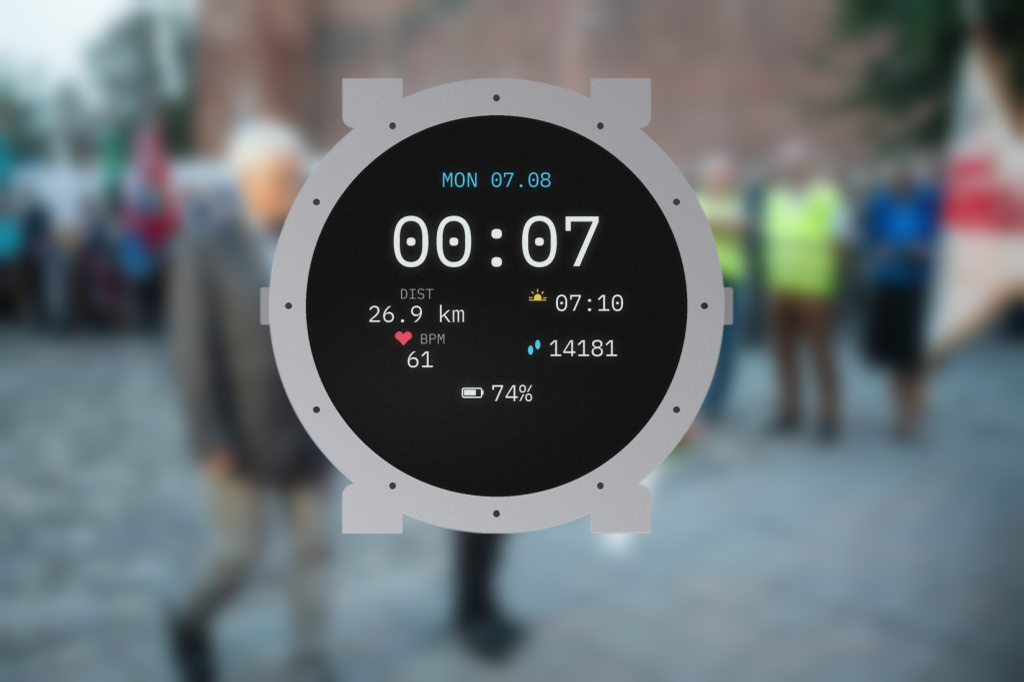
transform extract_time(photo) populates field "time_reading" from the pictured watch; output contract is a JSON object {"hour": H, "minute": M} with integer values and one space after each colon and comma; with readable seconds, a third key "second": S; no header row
{"hour": 0, "minute": 7}
